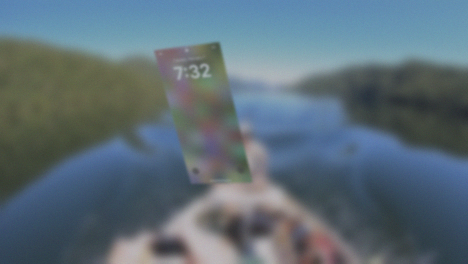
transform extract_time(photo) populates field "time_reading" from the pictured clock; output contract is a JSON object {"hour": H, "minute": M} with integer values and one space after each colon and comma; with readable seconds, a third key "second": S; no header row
{"hour": 7, "minute": 32}
